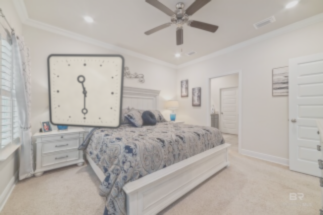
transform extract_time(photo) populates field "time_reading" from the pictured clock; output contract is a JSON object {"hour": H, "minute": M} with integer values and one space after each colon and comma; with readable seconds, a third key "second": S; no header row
{"hour": 11, "minute": 30}
